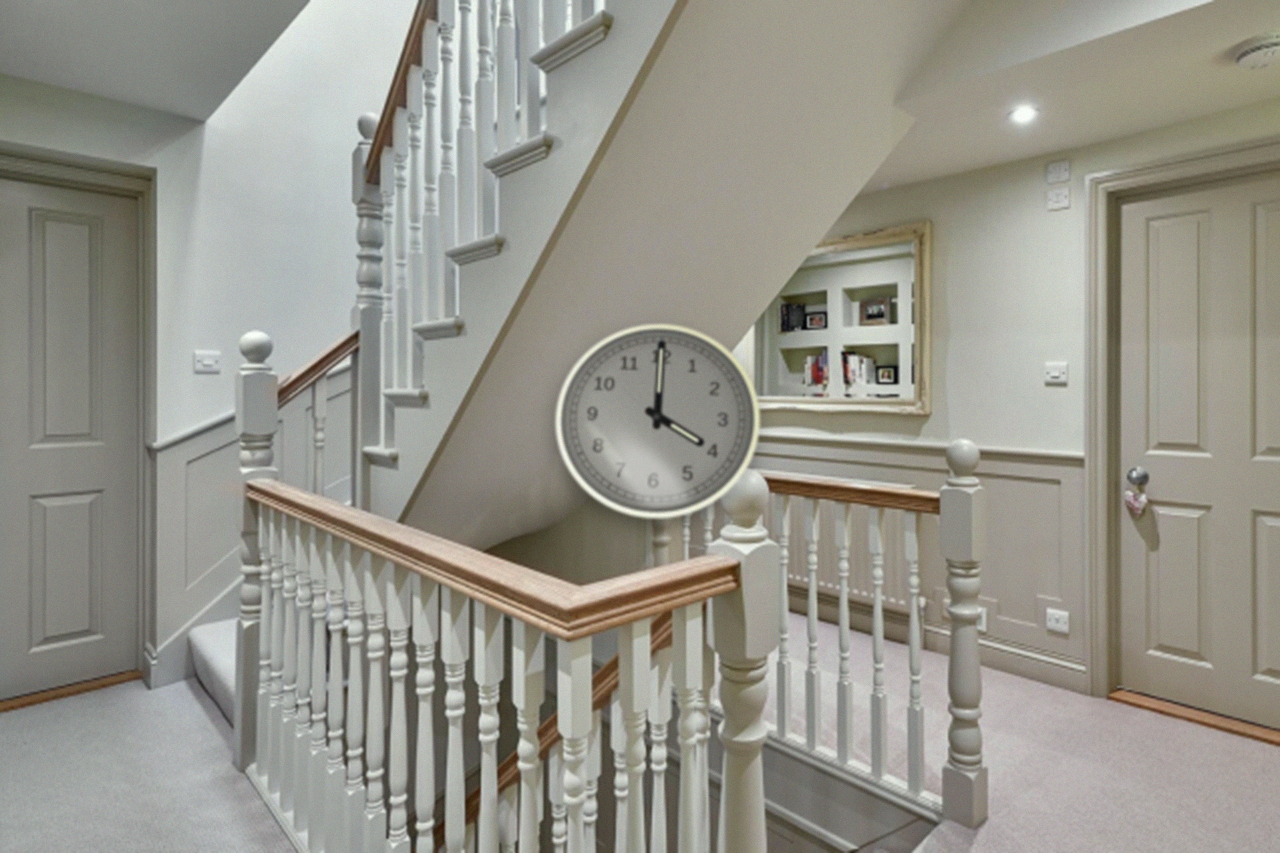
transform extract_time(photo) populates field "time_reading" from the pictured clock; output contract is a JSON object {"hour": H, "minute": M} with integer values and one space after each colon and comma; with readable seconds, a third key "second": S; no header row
{"hour": 4, "minute": 0}
